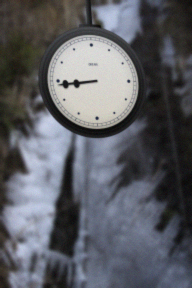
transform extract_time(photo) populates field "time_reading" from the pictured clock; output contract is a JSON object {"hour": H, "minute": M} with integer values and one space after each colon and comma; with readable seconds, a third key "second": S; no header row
{"hour": 8, "minute": 44}
